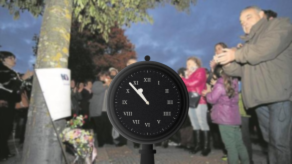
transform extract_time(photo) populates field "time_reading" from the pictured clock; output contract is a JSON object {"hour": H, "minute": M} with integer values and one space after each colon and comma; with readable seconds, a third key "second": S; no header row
{"hour": 10, "minute": 53}
